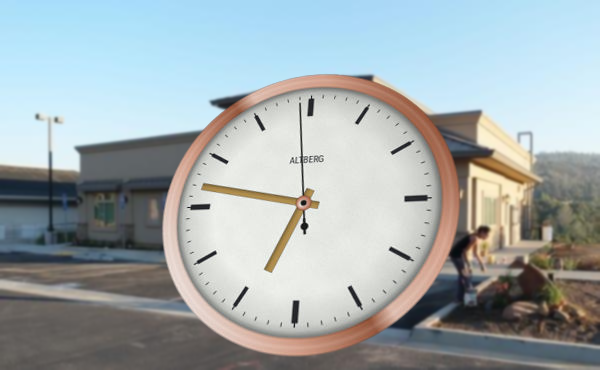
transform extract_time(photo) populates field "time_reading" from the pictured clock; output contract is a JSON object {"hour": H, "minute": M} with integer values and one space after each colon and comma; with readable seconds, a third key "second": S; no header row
{"hour": 6, "minute": 46, "second": 59}
